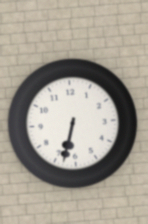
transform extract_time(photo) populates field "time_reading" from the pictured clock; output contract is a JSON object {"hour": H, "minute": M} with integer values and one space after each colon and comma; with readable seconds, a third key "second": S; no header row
{"hour": 6, "minute": 33}
